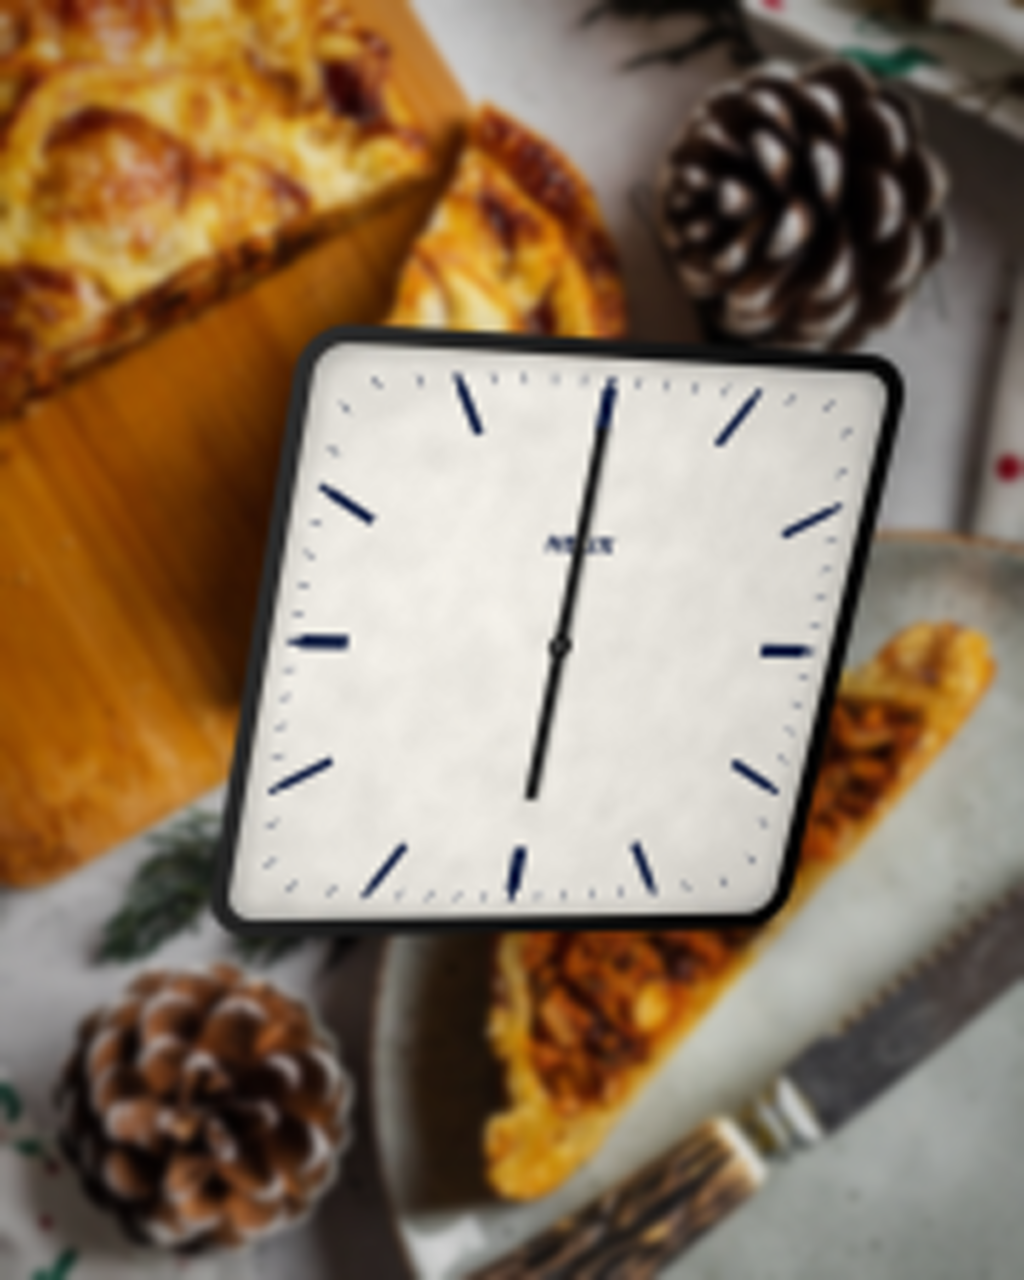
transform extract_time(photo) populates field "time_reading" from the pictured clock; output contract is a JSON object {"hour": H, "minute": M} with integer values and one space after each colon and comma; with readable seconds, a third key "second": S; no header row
{"hour": 6, "minute": 0}
